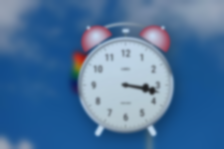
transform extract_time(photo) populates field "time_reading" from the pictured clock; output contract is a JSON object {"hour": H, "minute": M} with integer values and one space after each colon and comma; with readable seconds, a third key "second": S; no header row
{"hour": 3, "minute": 17}
